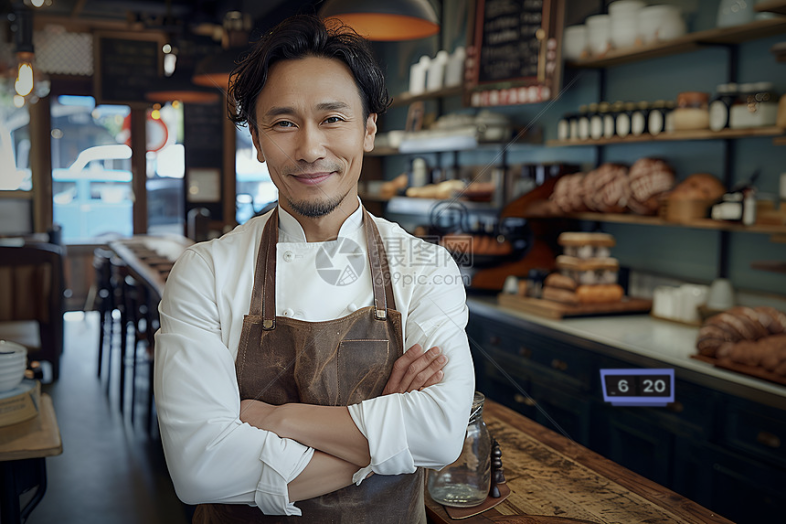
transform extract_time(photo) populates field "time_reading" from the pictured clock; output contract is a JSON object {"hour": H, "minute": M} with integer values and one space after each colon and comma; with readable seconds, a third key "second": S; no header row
{"hour": 6, "minute": 20}
